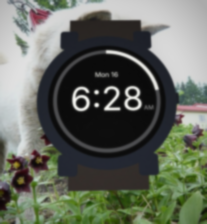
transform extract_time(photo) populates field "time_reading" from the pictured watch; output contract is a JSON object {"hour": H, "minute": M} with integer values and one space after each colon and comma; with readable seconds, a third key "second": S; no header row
{"hour": 6, "minute": 28}
